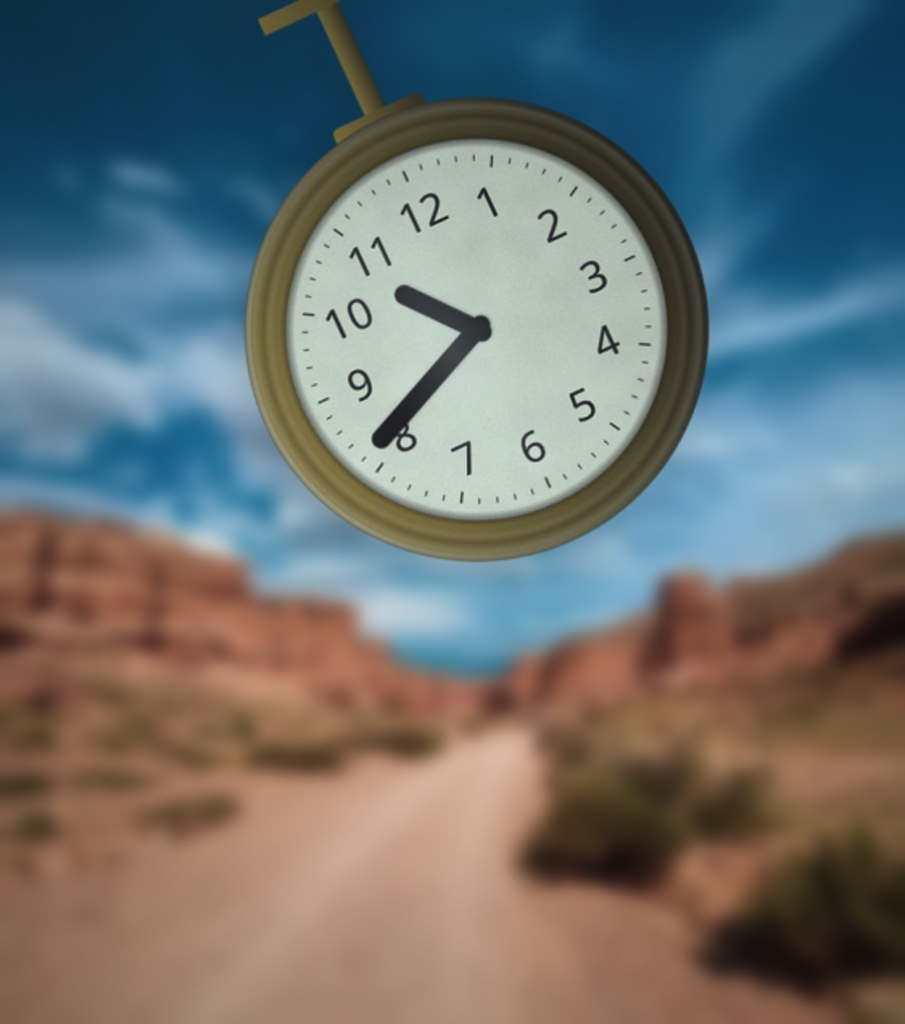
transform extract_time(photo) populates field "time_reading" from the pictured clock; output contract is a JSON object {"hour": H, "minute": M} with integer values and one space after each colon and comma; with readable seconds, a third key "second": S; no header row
{"hour": 10, "minute": 41}
